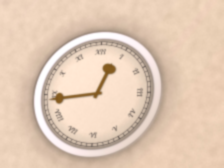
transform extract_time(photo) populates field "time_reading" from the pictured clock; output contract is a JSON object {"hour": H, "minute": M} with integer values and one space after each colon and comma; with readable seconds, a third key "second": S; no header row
{"hour": 12, "minute": 44}
